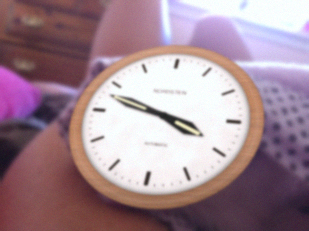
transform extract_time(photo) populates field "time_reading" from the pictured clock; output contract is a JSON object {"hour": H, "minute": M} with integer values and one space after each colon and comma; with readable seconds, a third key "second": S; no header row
{"hour": 3, "minute": 48}
